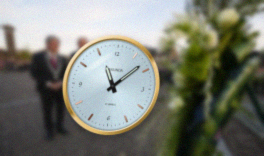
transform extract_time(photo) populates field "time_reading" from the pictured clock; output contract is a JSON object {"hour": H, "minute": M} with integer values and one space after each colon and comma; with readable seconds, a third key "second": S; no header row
{"hour": 11, "minute": 8}
